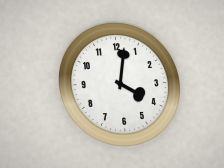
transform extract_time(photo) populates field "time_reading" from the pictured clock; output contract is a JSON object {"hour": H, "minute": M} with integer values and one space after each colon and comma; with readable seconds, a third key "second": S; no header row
{"hour": 4, "minute": 2}
